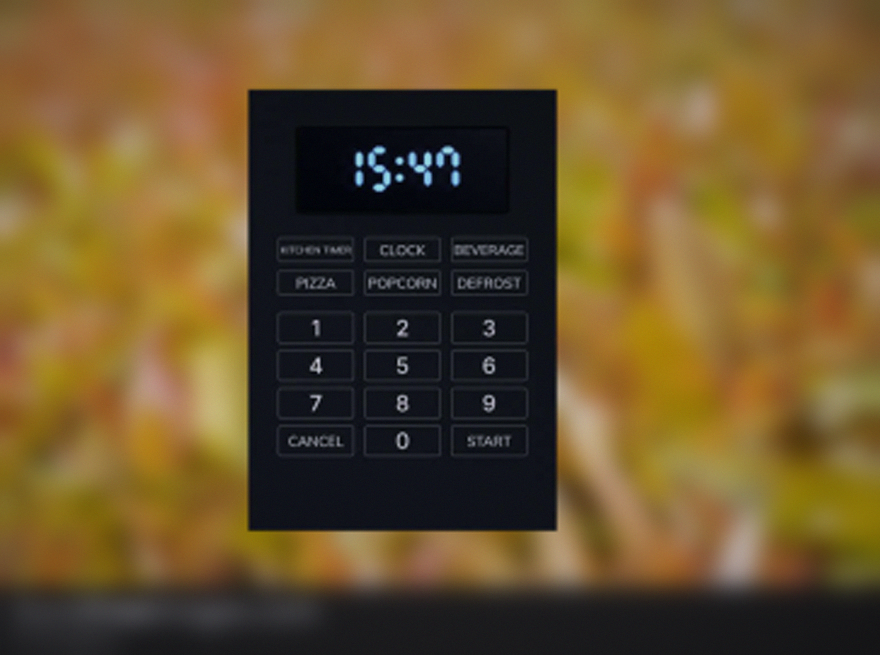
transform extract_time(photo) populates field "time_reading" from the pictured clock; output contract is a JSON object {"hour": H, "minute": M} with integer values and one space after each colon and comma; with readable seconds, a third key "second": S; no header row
{"hour": 15, "minute": 47}
